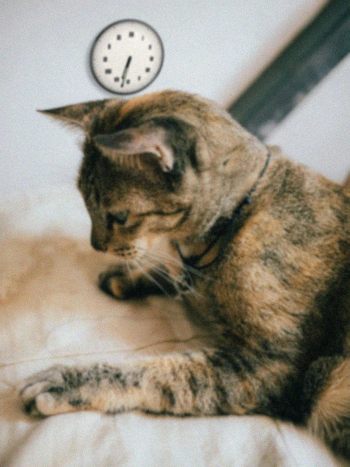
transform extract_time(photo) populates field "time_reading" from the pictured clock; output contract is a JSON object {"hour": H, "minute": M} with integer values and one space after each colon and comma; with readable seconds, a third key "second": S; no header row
{"hour": 6, "minute": 32}
